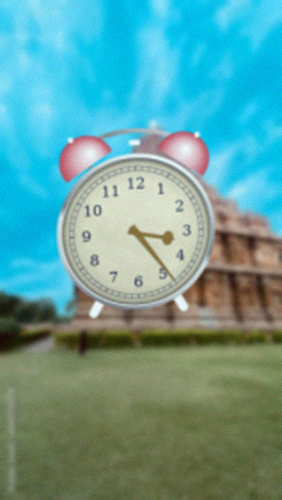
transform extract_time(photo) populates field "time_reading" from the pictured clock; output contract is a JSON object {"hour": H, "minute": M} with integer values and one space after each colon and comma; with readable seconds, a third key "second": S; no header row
{"hour": 3, "minute": 24}
